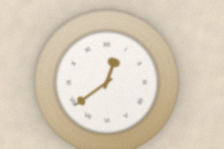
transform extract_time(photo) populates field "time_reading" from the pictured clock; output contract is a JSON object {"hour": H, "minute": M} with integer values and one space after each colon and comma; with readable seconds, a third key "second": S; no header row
{"hour": 12, "minute": 39}
